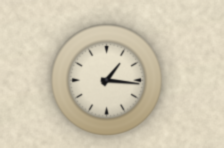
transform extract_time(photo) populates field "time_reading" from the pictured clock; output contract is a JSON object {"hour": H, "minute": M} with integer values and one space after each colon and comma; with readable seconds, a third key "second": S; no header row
{"hour": 1, "minute": 16}
